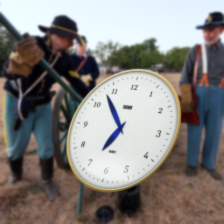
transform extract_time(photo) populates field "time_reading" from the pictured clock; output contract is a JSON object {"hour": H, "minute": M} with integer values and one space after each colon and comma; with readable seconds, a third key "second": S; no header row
{"hour": 6, "minute": 53}
